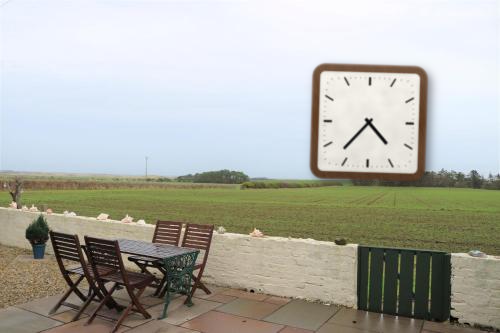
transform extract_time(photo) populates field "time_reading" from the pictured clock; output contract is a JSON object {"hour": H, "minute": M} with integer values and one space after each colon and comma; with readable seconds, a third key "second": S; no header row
{"hour": 4, "minute": 37}
